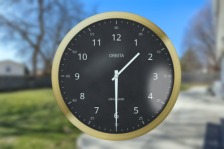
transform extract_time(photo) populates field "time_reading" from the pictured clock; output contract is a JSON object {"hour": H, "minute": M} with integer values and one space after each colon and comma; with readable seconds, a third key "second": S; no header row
{"hour": 1, "minute": 30}
